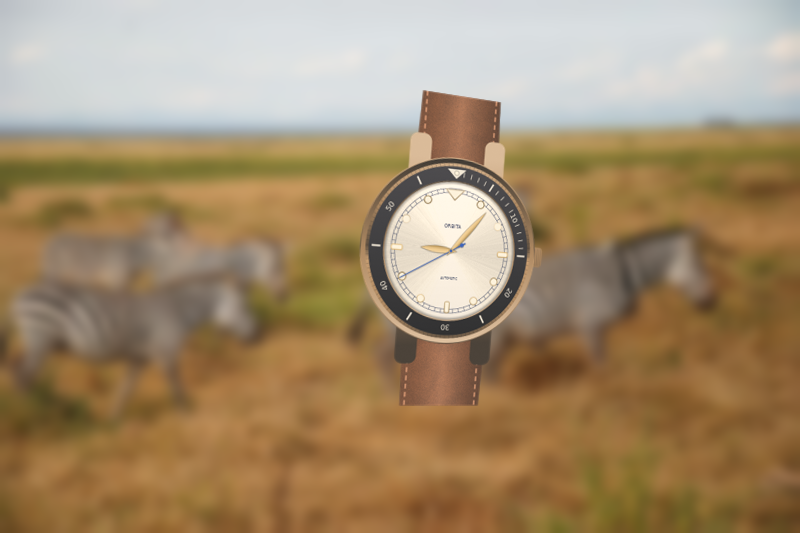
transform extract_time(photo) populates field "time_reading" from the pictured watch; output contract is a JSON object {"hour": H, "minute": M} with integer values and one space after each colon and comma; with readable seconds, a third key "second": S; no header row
{"hour": 9, "minute": 6, "second": 40}
